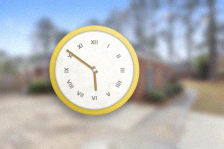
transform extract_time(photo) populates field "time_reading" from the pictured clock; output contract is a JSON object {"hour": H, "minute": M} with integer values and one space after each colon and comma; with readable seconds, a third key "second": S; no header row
{"hour": 5, "minute": 51}
